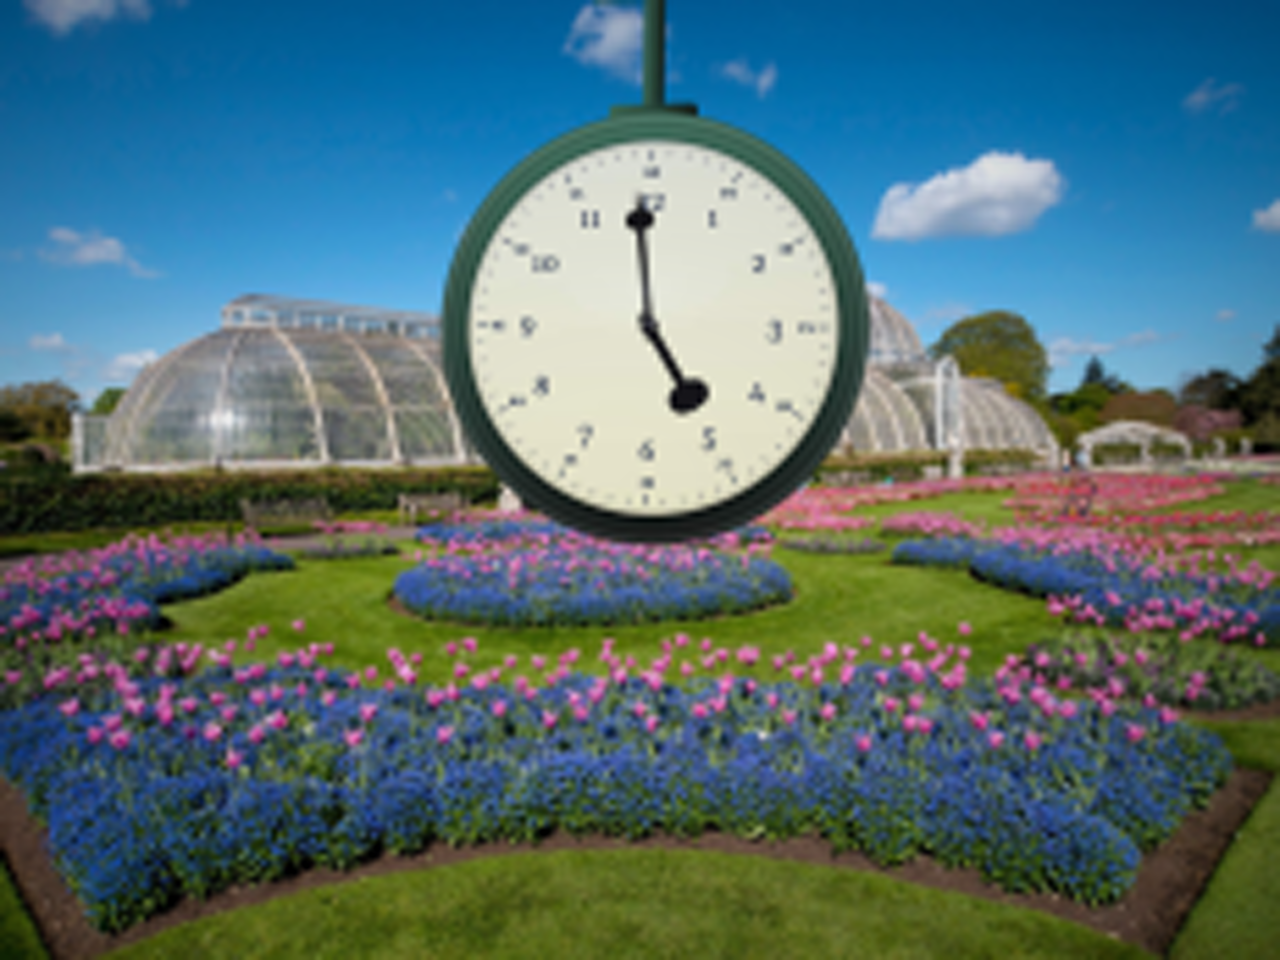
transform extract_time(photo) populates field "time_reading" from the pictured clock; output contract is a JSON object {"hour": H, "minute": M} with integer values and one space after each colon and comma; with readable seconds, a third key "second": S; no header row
{"hour": 4, "minute": 59}
